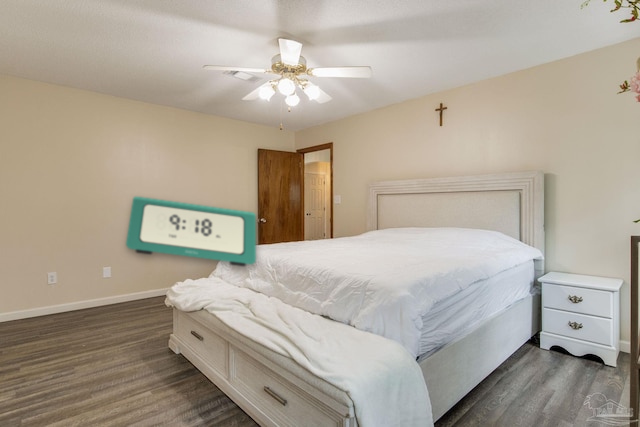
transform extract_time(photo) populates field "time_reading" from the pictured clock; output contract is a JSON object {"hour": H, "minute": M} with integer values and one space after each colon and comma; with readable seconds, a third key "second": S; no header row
{"hour": 9, "minute": 18}
